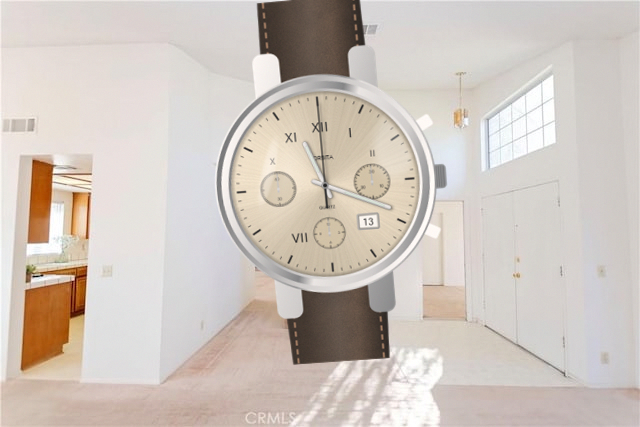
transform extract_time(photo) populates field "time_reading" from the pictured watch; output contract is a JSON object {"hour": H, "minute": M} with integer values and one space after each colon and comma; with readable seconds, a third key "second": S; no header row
{"hour": 11, "minute": 19}
